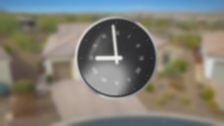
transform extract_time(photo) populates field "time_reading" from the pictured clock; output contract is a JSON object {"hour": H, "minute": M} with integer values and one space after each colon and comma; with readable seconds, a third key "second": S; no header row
{"hour": 8, "minute": 59}
